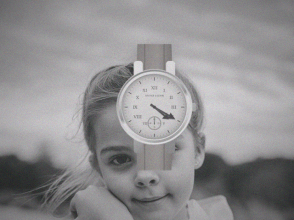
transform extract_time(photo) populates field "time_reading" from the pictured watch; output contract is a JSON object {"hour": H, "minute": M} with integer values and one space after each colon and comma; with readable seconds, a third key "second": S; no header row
{"hour": 4, "minute": 20}
